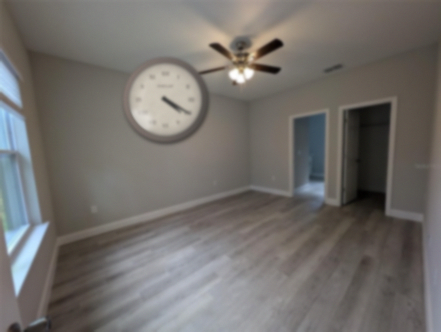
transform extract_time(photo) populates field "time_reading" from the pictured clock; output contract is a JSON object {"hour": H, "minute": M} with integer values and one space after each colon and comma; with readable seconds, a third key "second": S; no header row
{"hour": 4, "minute": 20}
